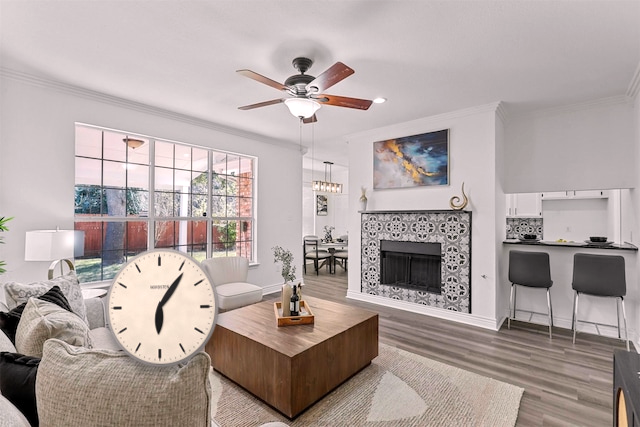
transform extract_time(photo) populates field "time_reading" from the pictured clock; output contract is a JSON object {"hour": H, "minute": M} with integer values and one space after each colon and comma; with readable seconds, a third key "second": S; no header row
{"hour": 6, "minute": 6}
